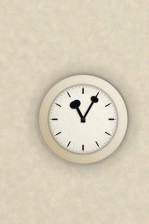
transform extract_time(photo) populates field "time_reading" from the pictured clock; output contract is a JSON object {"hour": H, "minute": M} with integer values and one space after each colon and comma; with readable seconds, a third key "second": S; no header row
{"hour": 11, "minute": 5}
